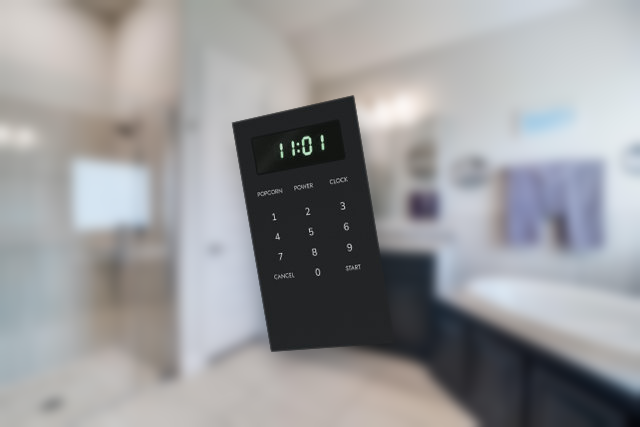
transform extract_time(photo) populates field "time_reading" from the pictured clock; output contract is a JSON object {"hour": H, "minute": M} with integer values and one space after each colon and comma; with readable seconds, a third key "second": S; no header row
{"hour": 11, "minute": 1}
